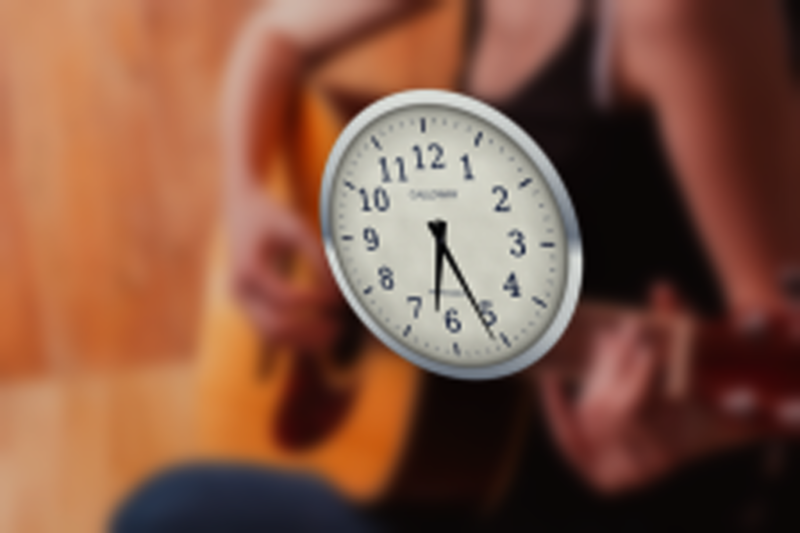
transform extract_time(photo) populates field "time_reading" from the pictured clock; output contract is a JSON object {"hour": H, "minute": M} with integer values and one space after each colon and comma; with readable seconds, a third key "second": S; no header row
{"hour": 6, "minute": 26}
